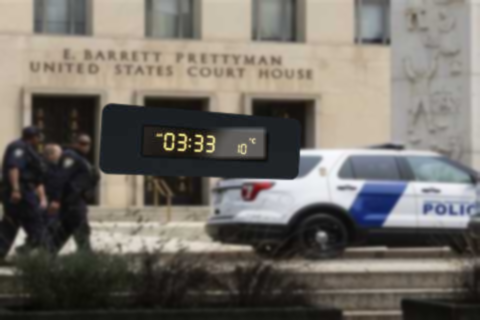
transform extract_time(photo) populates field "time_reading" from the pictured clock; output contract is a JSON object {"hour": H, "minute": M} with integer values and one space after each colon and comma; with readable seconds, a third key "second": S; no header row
{"hour": 3, "minute": 33}
